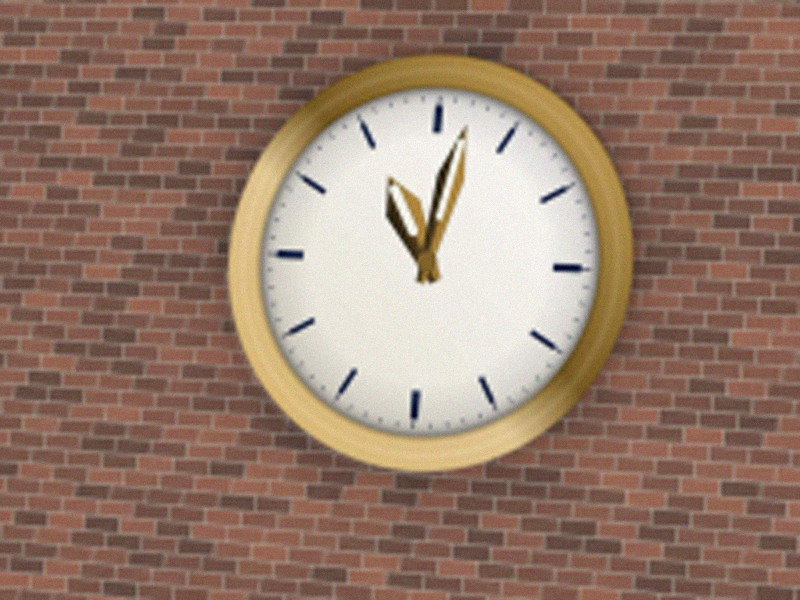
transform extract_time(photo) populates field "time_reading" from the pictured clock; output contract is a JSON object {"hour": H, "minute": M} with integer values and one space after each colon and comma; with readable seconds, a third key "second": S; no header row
{"hour": 11, "minute": 2}
